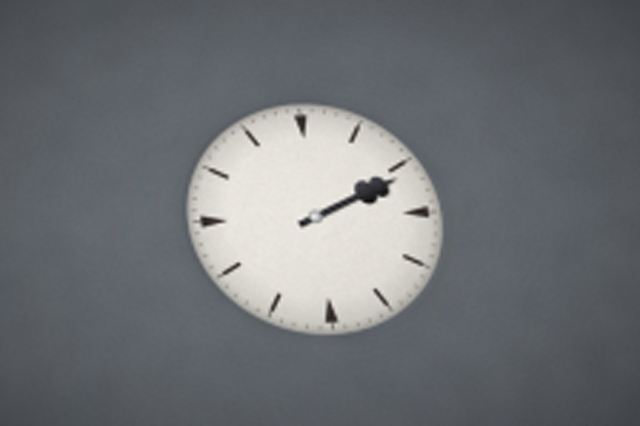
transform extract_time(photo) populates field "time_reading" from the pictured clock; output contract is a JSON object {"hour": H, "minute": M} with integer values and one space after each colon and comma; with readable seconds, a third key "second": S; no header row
{"hour": 2, "minute": 11}
